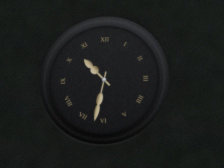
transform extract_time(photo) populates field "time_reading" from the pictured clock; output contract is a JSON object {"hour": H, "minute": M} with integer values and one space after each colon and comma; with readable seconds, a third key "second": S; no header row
{"hour": 10, "minute": 32}
